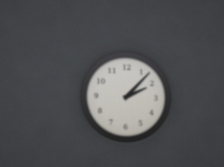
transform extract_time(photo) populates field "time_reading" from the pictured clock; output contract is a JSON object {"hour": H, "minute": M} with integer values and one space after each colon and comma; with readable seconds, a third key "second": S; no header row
{"hour": 2, "minute": 7}
